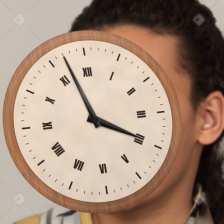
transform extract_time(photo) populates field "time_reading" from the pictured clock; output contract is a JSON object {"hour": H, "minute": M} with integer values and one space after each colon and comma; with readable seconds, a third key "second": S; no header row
{"hour": 3, "minute": 57}
